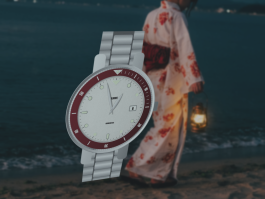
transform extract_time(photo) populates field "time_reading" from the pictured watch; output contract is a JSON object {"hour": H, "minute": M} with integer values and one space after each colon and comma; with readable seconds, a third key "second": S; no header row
{"hour": 12, "minute": 57}
